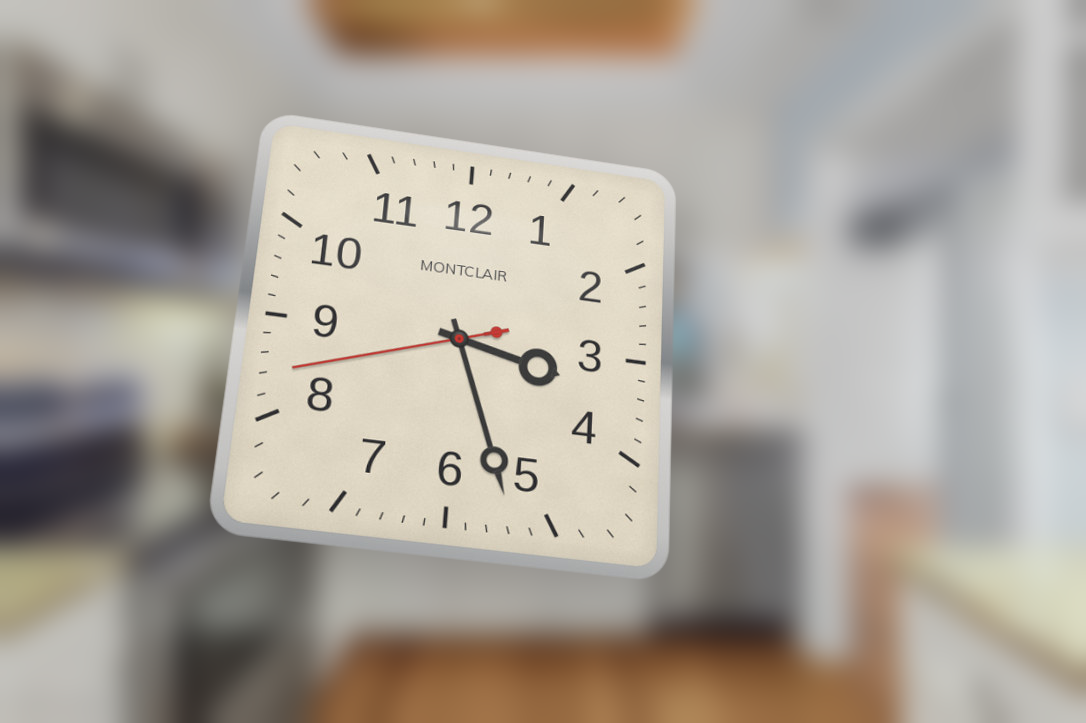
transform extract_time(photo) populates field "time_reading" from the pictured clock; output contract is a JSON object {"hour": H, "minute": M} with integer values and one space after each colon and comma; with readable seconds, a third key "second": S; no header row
{"hour": 3, "minute": 26, "second": 42}
